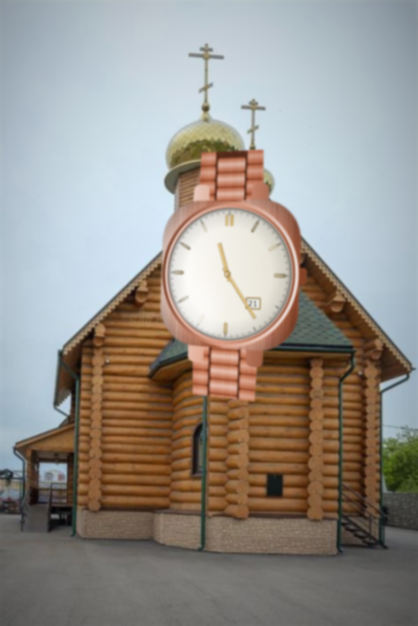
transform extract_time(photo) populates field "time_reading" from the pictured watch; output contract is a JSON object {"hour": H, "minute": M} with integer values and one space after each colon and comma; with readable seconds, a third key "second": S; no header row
{"hour": 11, "minute": 24}
